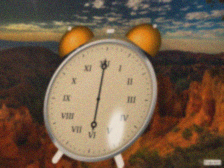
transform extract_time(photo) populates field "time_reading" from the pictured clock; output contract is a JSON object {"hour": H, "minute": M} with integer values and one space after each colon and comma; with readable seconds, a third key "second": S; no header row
{"hour": 6, "minute": 0}
